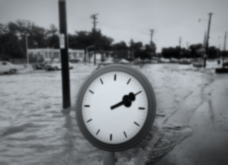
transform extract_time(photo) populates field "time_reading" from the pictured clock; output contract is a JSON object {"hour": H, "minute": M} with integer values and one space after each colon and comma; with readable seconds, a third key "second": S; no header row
{"hour": 2, "minute": 10}
